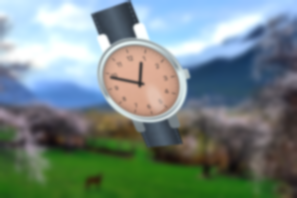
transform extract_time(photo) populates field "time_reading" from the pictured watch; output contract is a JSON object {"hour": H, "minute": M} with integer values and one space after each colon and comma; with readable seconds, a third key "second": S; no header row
{"hour": 12, "minute": 49}
